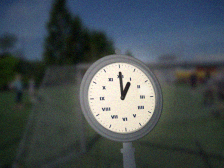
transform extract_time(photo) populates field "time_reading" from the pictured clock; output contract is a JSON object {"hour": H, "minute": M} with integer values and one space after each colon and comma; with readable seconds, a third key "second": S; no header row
{"hour": 1, "minute": 0}
